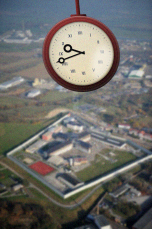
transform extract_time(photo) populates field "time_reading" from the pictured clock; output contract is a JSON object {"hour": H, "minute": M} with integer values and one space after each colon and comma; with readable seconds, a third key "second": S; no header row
{"hour": 9, "minute": 42}
